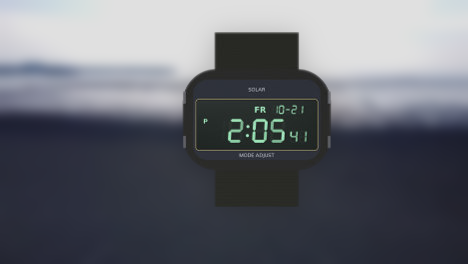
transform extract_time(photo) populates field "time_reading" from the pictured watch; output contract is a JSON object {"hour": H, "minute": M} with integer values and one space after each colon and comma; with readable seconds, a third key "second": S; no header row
{"hour": 2, "minute": 5, "second": 41}
